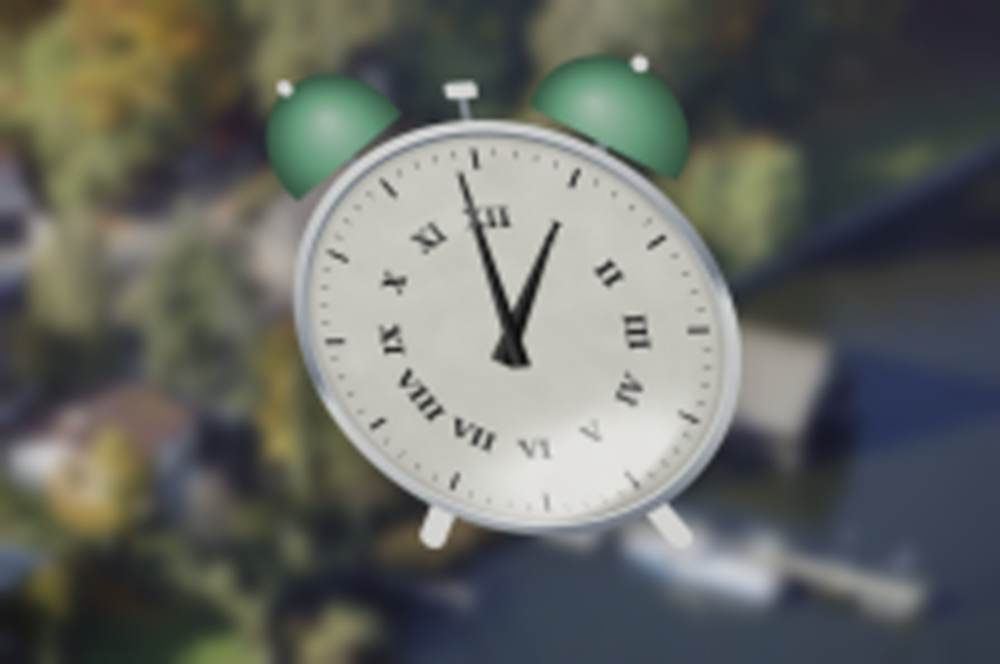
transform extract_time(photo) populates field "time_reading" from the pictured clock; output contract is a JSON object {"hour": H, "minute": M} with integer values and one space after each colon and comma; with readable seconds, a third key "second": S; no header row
{"hour": 12, "minute": 59}
